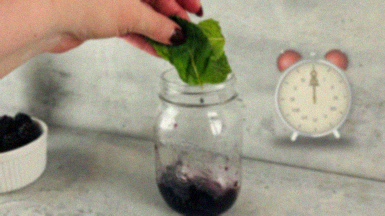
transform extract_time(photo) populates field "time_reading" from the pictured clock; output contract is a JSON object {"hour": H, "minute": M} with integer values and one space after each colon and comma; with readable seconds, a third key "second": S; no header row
{"hour": 12, "minute": 0}
